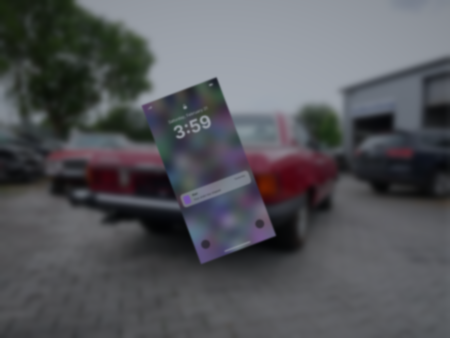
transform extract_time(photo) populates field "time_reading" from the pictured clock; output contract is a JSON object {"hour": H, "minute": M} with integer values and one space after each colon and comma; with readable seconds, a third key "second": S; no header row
{"hour": 3, "minute": 59}
